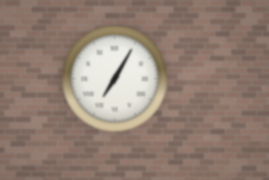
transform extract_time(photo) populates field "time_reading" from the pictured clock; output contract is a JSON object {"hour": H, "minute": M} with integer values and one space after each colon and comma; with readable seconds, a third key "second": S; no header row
{"hour": 7, "minute": 5}
